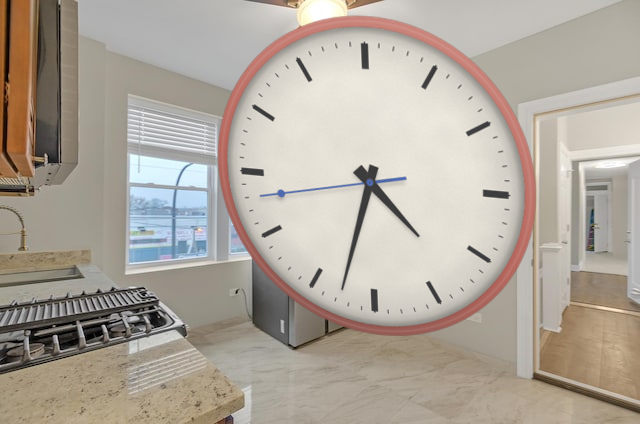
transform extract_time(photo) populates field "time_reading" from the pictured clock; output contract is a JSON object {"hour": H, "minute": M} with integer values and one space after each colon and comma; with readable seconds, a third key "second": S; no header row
{"hour": 4, "minute": 32, "second": 43}
